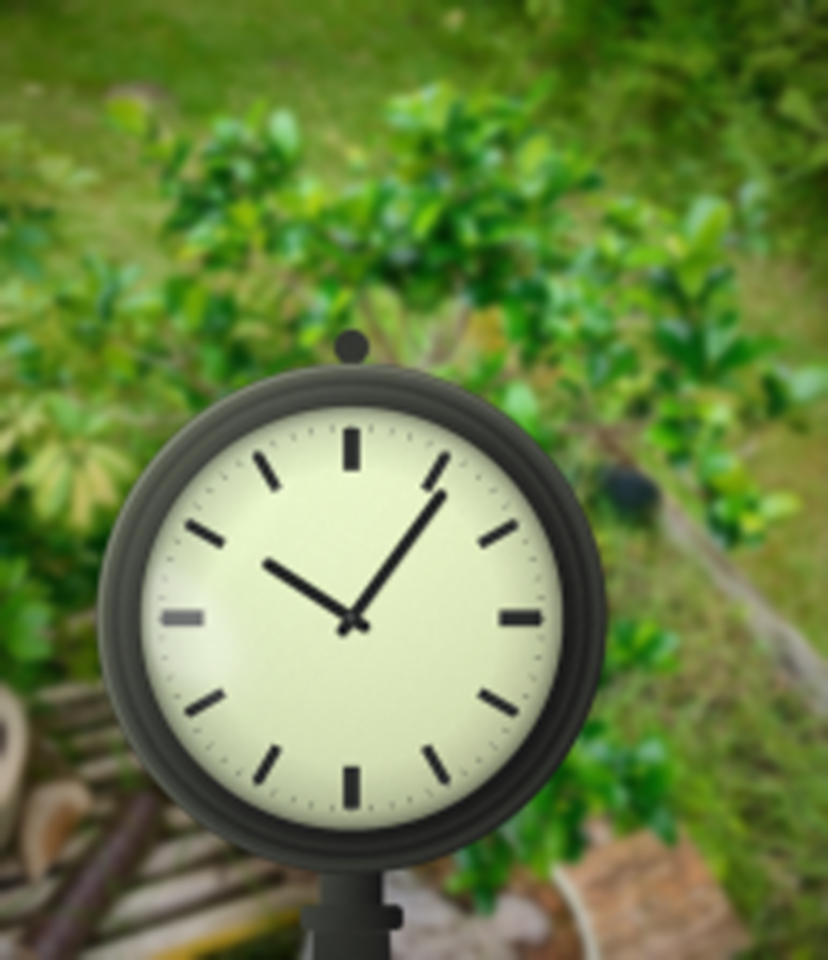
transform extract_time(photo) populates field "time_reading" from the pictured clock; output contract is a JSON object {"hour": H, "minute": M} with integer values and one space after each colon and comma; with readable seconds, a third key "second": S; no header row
{"hour": 10, "minute": 6}
